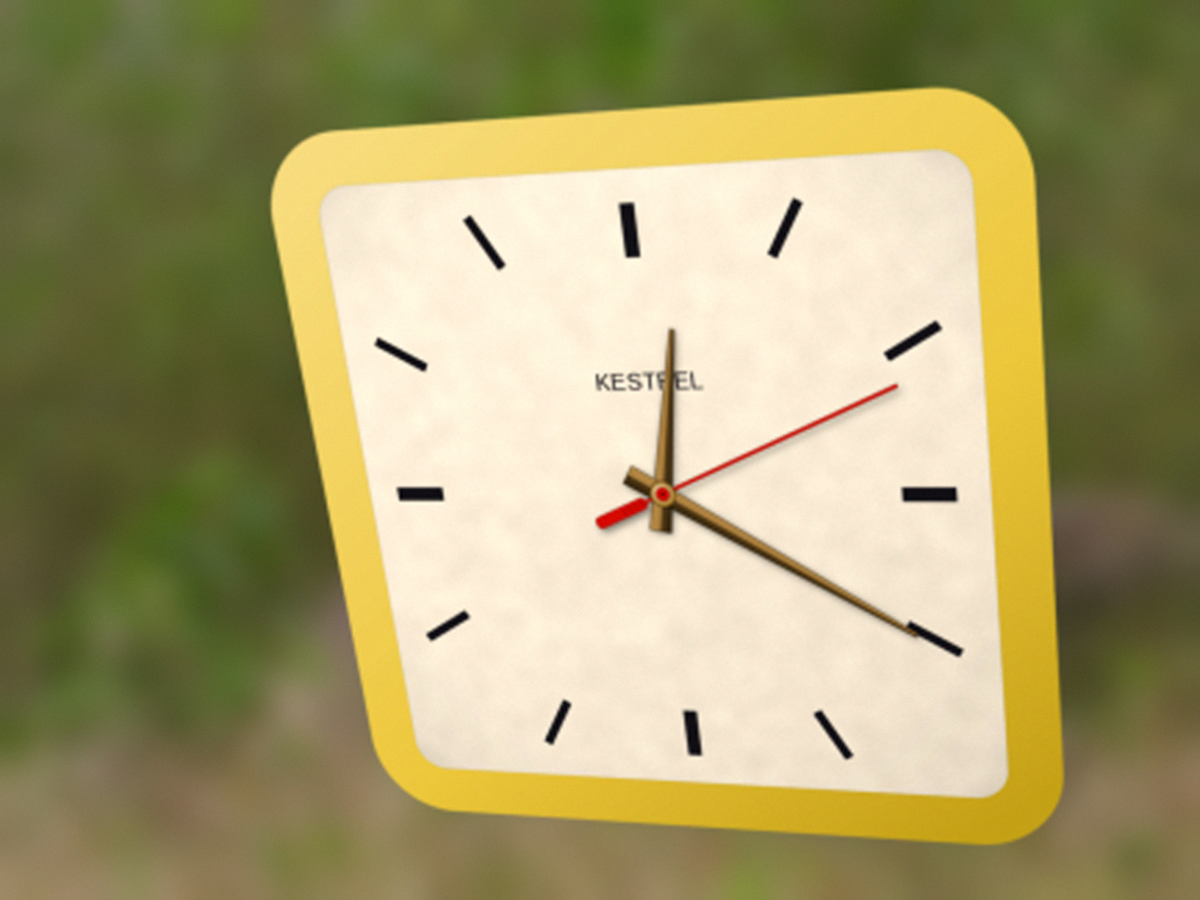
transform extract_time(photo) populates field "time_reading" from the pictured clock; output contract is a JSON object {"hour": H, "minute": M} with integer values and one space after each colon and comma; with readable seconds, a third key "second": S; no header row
{"hour": 12, "minute": 20, "second": 11}
